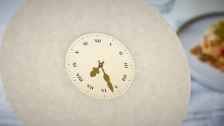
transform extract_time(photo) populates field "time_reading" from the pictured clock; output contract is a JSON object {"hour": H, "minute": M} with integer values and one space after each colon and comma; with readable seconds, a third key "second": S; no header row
{"hour": 7, "minute": 27}
